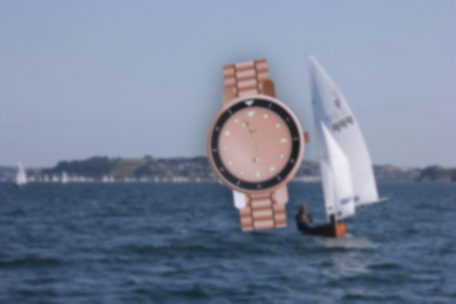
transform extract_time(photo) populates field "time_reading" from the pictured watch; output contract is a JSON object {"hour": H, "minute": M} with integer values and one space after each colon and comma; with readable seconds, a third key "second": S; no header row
{"hour": 5, "minute": 57}
